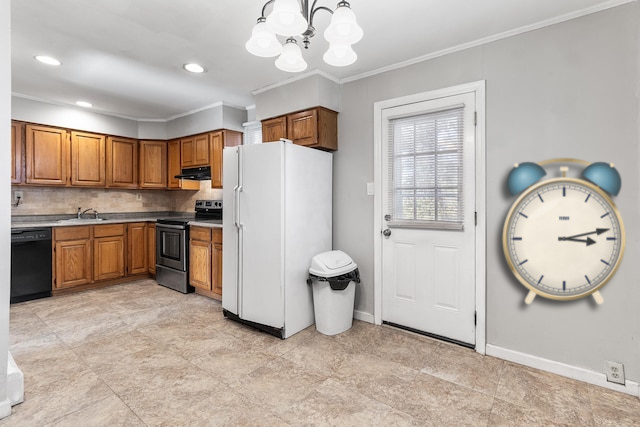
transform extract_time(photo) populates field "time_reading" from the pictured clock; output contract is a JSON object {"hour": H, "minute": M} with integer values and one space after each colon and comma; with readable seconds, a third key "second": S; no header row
{"hour": 3, "minute": 13}
